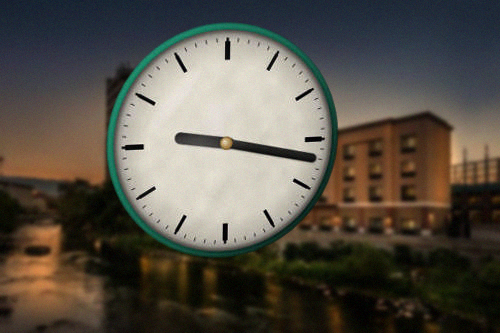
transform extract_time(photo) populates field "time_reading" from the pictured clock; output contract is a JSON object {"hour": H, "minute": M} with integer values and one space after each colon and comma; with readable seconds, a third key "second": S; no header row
{"hour": 9, "minute": 17}
